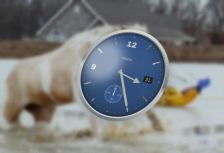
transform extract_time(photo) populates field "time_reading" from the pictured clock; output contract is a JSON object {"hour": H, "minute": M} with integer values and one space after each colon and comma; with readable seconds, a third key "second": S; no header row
{"hour": 3, "minute": 25}
